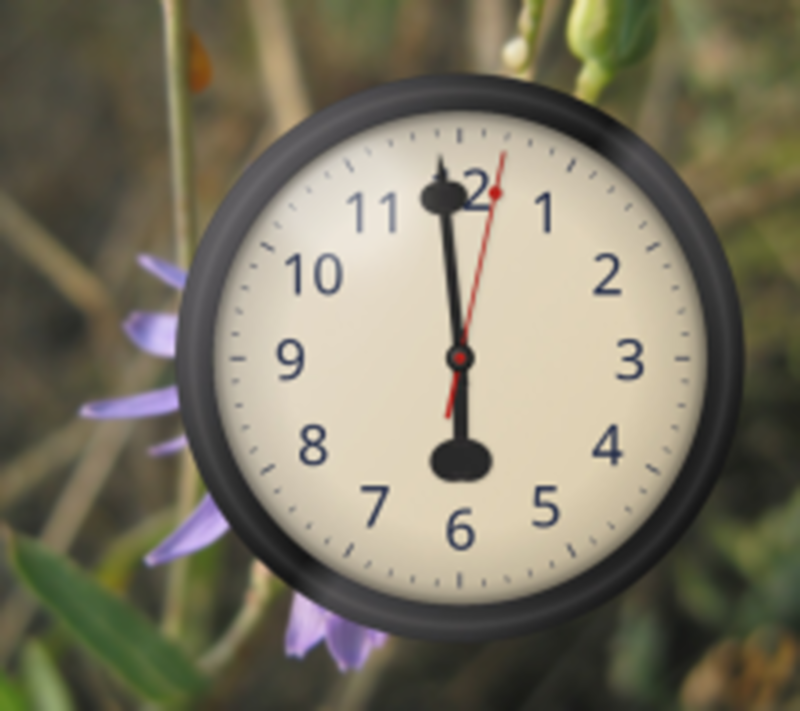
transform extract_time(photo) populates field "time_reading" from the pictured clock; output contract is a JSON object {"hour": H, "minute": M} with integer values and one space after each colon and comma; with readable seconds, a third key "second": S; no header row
{"hour": 5, "minute": 59, "second": 2}
